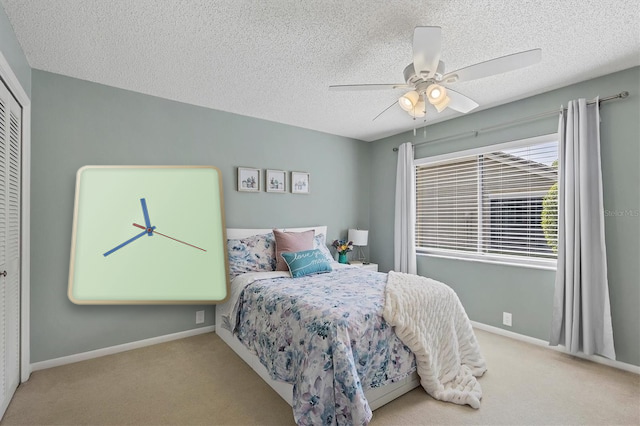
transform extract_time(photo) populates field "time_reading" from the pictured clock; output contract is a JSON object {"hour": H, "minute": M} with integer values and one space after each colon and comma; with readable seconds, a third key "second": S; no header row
{"hour": 11, "minute": 39, "second": 19}
